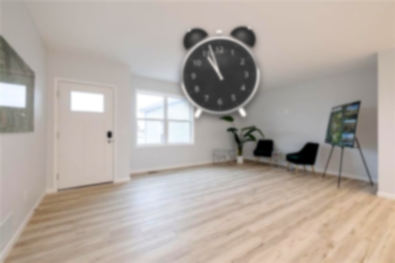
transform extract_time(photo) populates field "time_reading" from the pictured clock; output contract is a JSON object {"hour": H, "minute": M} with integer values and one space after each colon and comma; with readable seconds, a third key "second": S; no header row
{"hour": 10, "minute": 57}
